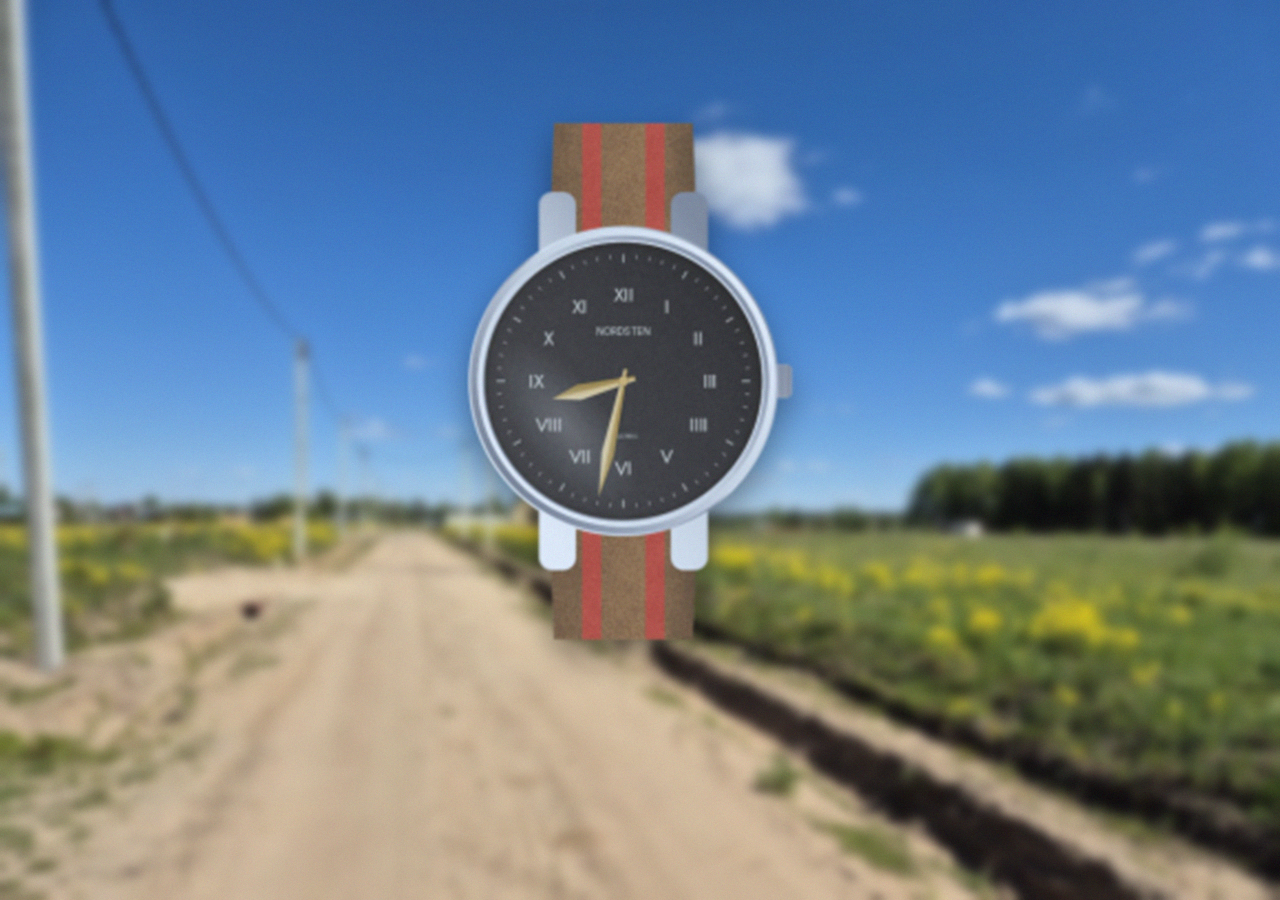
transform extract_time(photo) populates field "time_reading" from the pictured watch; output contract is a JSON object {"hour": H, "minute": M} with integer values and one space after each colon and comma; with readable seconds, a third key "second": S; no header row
{"hour": 8, "minute": 32}
